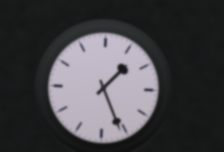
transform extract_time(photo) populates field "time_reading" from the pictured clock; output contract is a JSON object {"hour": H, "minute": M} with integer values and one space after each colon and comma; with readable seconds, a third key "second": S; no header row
{"hour": 1, "minute": 26}
